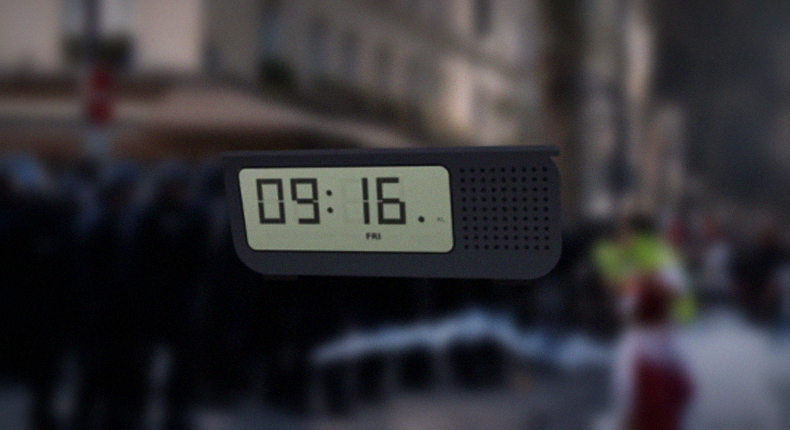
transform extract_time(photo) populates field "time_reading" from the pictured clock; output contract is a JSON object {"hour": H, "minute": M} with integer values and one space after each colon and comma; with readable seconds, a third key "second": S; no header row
{"hour": 9, "minute": 16}
